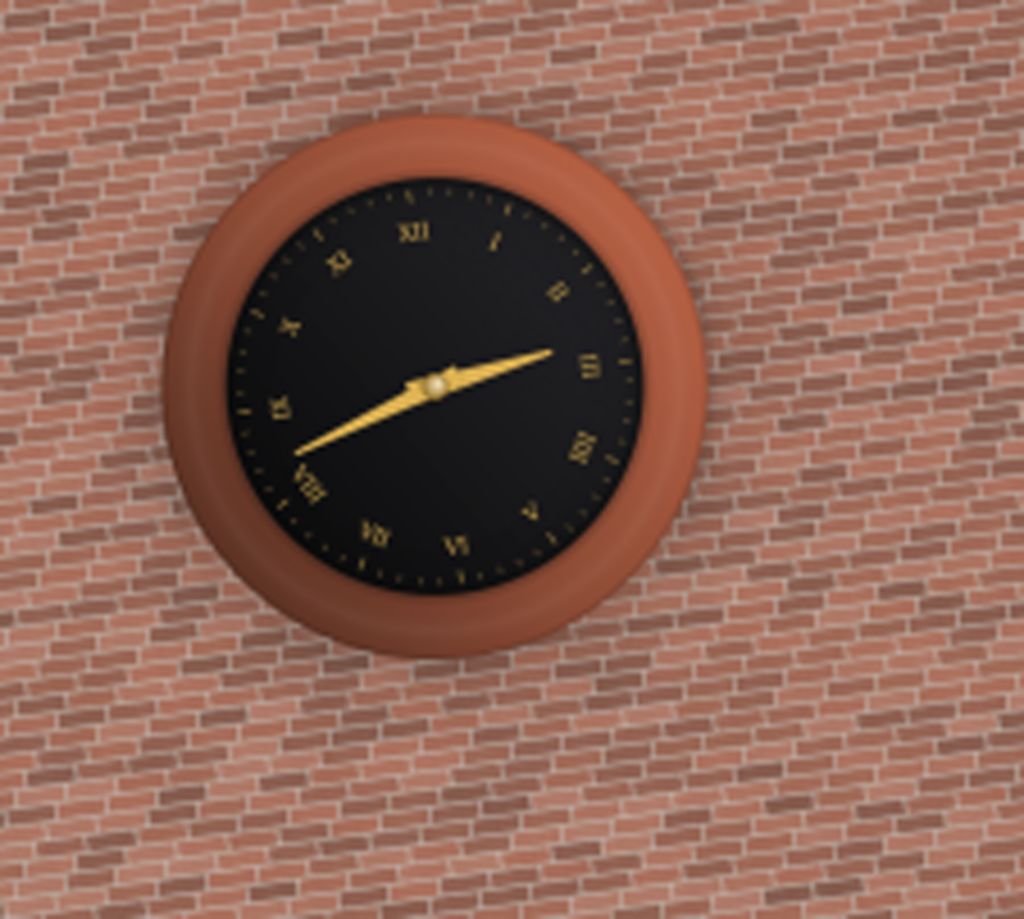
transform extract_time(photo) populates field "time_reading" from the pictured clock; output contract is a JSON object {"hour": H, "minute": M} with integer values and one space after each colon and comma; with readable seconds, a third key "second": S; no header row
{"hour": 2, "minute": 42}
